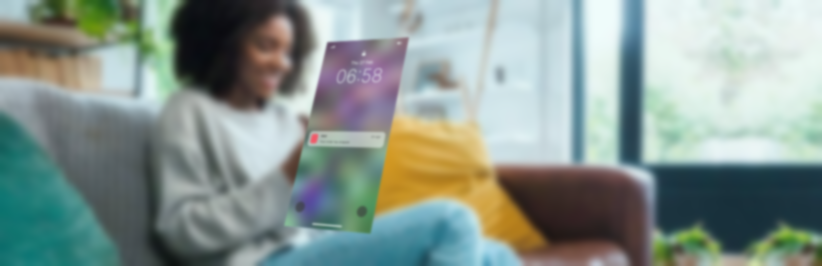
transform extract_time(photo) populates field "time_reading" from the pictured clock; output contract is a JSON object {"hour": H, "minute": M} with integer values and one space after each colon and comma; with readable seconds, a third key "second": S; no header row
{"hour": 6, "minute": 58}
